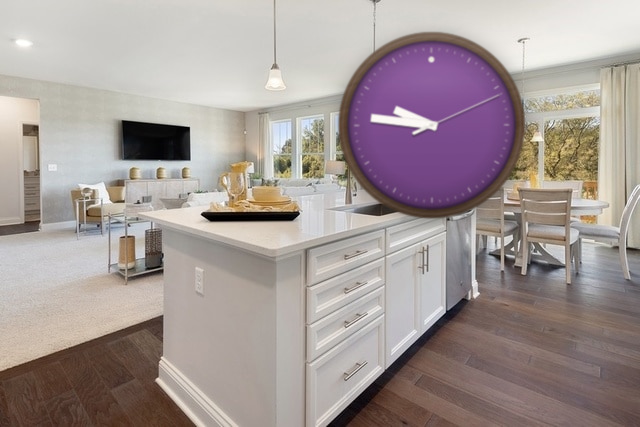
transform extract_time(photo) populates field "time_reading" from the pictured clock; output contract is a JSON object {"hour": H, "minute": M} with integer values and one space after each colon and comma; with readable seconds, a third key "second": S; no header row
{"hour": 9, "minute": 46, "second": 11}
